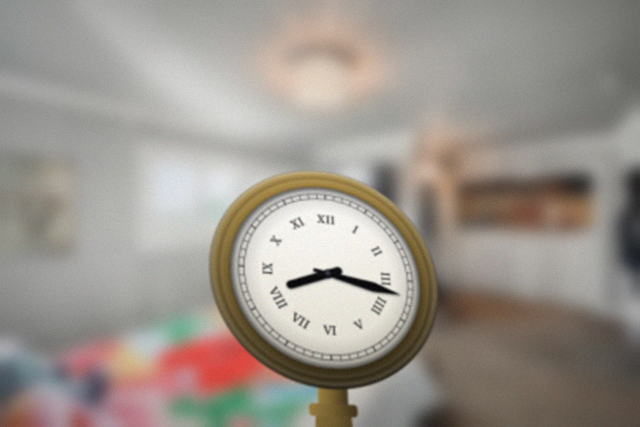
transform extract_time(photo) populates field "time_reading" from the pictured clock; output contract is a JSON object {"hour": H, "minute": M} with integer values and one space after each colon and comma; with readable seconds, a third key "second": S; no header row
{"hour": 8, "minute": 17}
